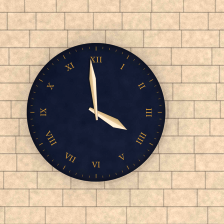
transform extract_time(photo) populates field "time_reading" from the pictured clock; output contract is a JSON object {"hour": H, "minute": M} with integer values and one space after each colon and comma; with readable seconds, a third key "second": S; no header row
{"hour": 3, "minute": 59}
